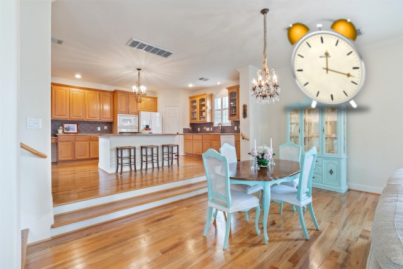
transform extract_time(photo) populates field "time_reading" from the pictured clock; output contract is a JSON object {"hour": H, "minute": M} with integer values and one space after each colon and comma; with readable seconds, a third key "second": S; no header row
{"hour": 12, "minute": 18}
